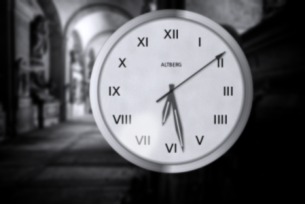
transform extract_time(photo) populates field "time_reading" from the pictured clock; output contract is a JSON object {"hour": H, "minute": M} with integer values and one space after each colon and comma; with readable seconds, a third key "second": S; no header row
{"hour": 6, "minute": 28, "second": 9}
